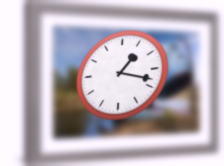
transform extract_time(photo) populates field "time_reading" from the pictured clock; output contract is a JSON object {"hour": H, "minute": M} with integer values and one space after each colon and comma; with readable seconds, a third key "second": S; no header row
{"hour": 1, "minute": 18}
